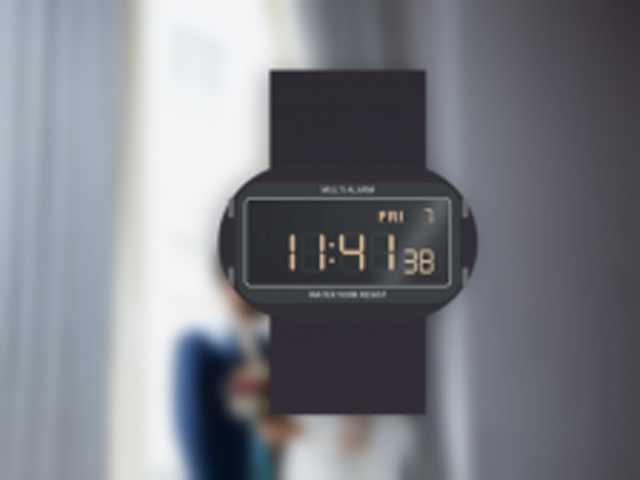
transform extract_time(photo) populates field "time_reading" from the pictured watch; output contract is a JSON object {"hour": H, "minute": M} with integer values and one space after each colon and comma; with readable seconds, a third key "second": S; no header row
{"hour": 11, "minute": 41, "second": 38}
